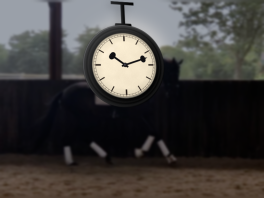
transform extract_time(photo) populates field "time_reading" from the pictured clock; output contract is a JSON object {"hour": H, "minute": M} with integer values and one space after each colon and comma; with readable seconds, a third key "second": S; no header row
{"hour": 10, "minute": 12}
